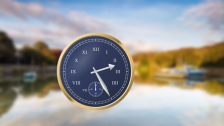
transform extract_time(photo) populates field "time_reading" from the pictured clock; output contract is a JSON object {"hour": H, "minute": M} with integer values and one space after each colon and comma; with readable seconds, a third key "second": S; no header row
{"hour": 2, "minute": 25}
